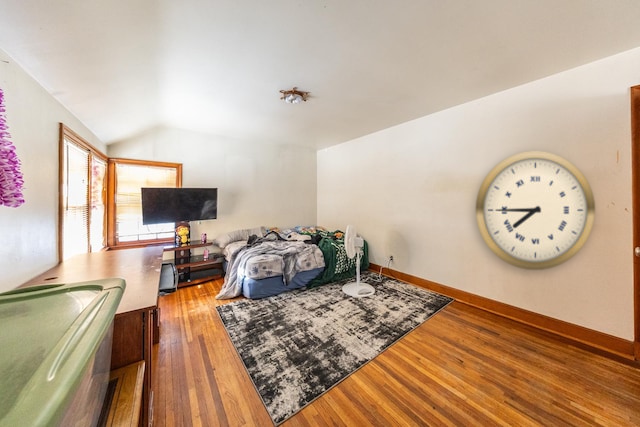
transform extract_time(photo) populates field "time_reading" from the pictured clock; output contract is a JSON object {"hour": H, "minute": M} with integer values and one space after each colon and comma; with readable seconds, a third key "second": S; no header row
{"hour": 7, "minute": 45}
